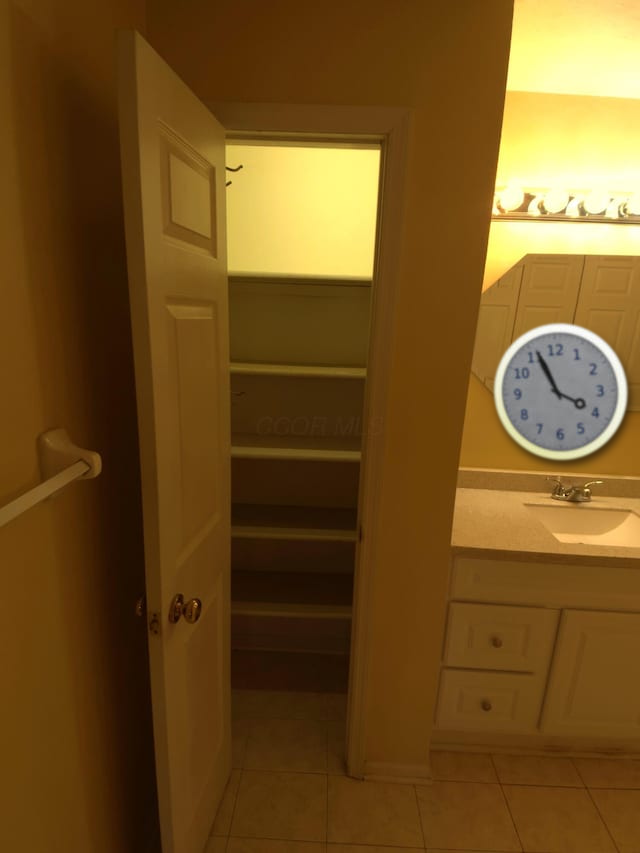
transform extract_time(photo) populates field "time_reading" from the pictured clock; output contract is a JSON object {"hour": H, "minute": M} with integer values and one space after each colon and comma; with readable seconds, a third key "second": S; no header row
{"hour": 3, "minute": 56}
